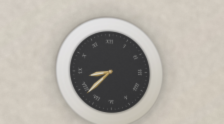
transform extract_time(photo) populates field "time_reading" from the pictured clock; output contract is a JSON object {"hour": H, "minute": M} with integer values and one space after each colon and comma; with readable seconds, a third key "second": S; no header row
{"hour": 8, "minute": 38}
